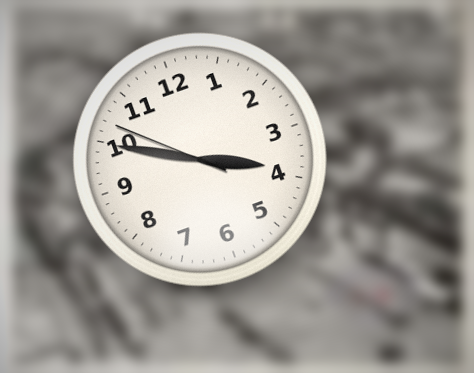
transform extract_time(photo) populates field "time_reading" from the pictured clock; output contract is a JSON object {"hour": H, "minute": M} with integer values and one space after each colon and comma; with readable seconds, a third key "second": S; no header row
{"hour": 3, "minute": 49, "second": 52}
